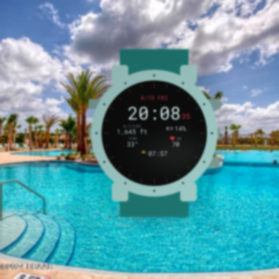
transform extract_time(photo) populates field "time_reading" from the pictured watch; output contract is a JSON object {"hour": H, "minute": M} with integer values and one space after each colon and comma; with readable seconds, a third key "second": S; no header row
{"hour": 20, "minute": 8}
